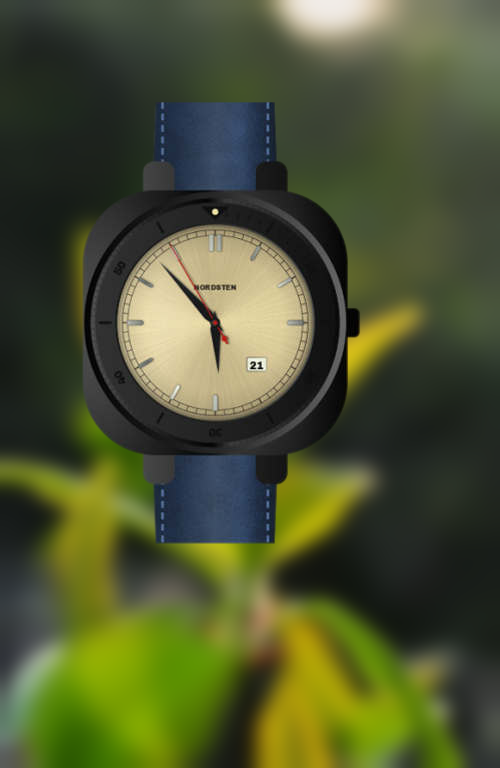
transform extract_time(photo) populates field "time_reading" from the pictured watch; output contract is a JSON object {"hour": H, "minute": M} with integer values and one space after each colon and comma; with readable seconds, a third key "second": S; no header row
{"hour": 5, "minute": 52, "second": 55}
